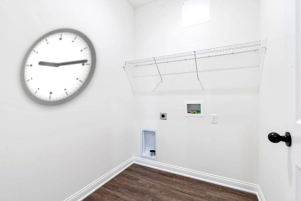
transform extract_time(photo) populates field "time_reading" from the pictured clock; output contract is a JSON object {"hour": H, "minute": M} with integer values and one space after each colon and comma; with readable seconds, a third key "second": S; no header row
{"hour": 9, "minute": 14}
